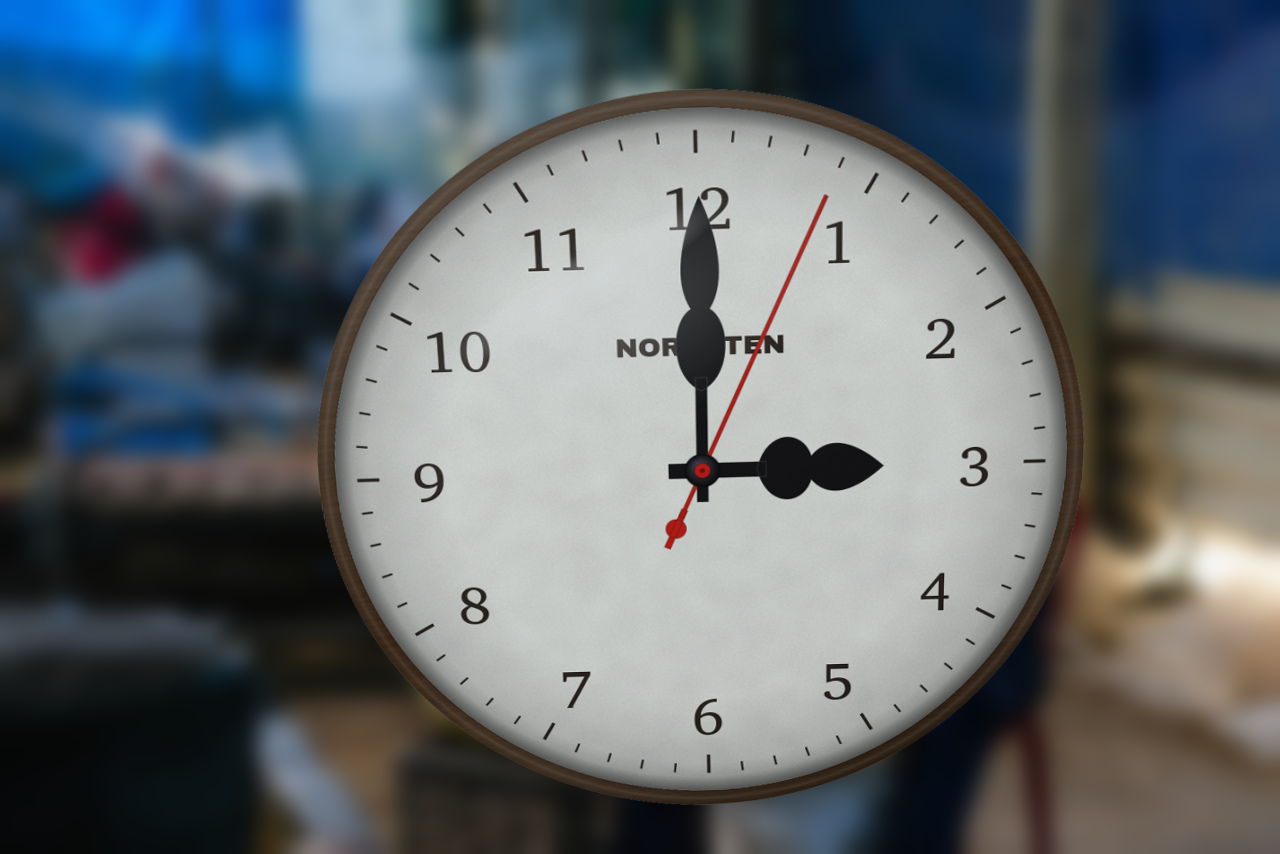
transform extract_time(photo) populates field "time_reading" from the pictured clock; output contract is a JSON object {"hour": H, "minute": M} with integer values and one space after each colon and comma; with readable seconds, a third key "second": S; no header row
{"hour": 3, "minute": 0, "second": 4}
